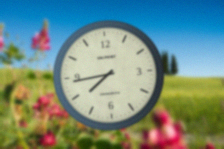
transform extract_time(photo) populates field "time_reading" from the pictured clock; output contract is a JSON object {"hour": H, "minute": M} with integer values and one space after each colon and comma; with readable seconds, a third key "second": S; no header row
{"hour": 7, "minute": 44}
